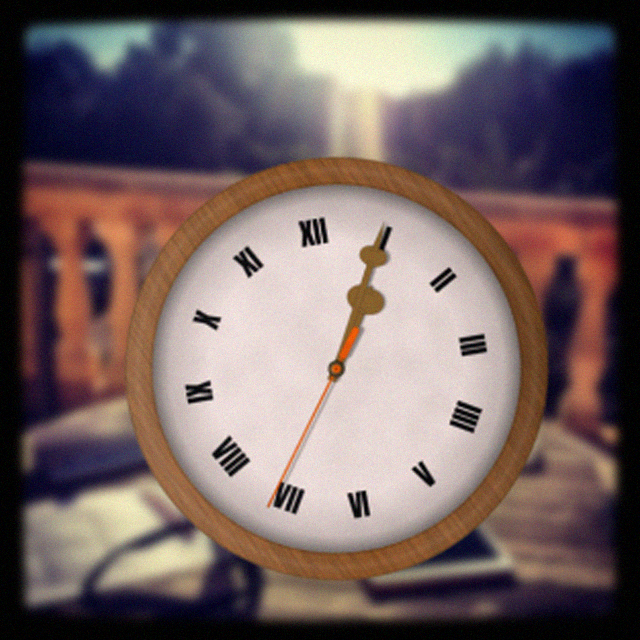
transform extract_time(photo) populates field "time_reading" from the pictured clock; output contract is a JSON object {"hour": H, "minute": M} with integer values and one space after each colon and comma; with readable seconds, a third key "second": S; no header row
{"hour": 1, "minute": 4, "second": 36}
